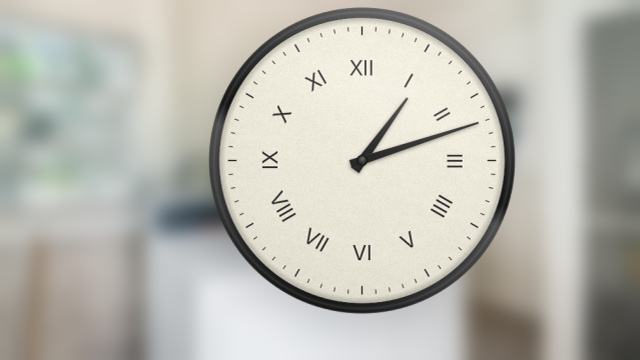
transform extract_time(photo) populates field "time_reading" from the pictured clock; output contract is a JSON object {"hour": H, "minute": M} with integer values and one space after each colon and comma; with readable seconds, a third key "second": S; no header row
{"hour": 1, "minute": 12}
